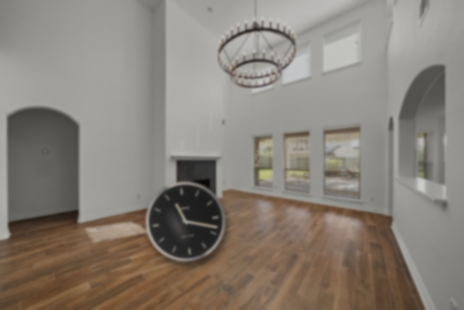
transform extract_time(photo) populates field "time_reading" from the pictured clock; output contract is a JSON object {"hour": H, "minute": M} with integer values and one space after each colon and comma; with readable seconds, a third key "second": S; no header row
{"hour": 11, "minute": 18}
